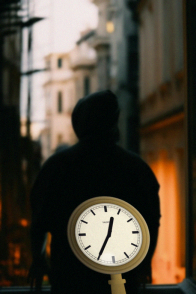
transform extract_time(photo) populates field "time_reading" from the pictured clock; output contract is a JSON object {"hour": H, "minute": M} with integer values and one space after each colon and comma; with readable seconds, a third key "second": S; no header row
{"hour": 12, "minute": 35}
